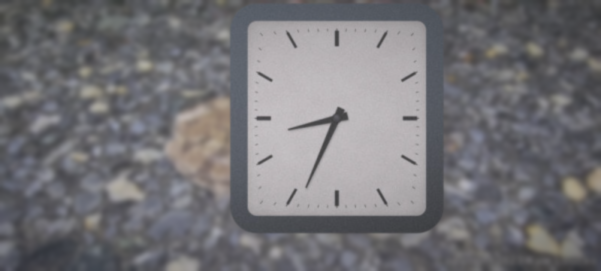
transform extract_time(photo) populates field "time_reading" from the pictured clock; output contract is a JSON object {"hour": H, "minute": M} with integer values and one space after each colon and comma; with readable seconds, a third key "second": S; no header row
{"hour": 8, "minute": 34}
